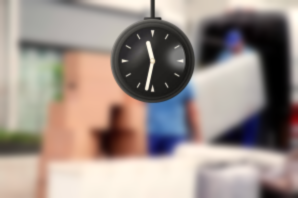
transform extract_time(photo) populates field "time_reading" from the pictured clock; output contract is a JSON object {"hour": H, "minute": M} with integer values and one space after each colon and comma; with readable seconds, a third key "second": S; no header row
{"hour": 11, "minute": 32}
